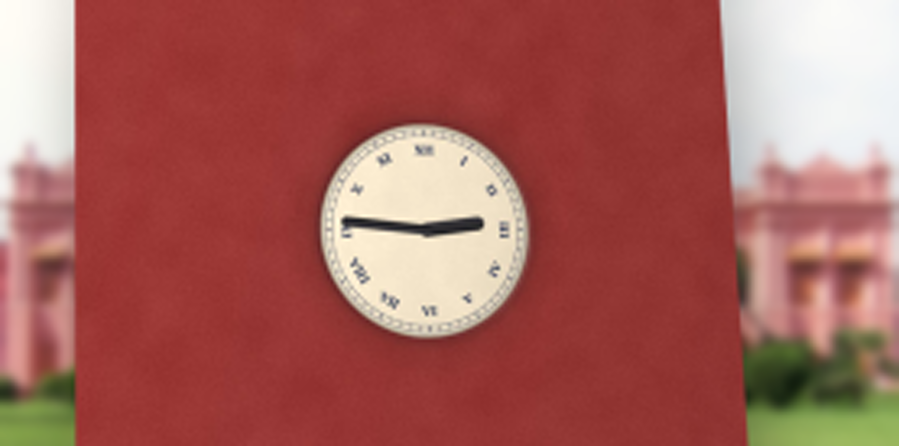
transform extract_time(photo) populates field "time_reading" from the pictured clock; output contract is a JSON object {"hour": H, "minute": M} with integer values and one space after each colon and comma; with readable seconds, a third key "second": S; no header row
{"hour": 2, "minute": 46}
